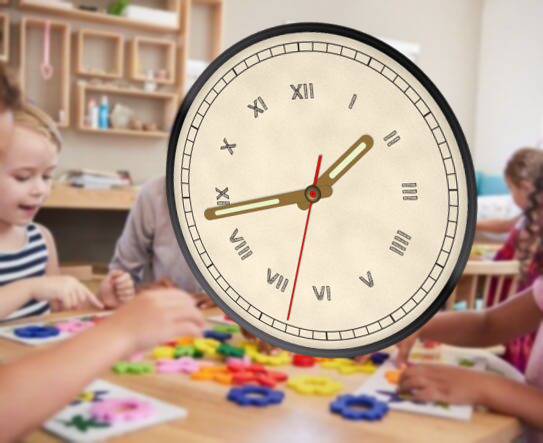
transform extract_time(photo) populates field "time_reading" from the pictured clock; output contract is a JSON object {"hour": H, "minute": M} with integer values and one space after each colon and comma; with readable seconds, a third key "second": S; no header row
{"hour": 1, "minute": 43, "second": 33}
